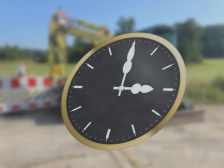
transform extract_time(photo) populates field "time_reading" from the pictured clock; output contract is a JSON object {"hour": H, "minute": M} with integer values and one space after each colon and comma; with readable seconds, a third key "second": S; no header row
{"hour": 3, "minute": 0}
